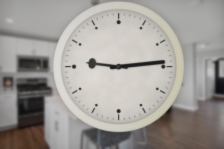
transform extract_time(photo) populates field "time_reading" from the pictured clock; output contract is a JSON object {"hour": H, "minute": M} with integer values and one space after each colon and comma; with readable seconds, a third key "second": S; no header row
{"hour": 9, "minute": 14}
